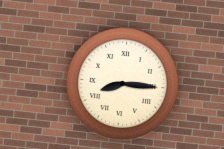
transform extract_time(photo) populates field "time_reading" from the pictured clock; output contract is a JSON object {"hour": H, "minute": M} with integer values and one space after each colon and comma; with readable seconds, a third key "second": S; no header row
{"hour": 8, "minute": 15}
